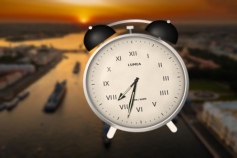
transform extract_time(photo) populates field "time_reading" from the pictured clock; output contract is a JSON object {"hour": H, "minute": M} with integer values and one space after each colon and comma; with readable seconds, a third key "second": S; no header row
{"hour": 7, "minute": 33}
